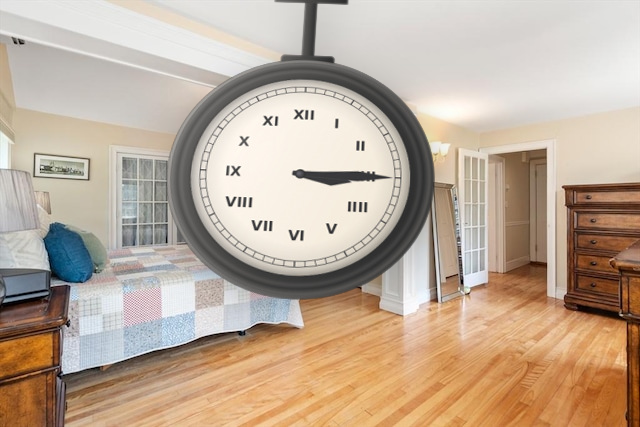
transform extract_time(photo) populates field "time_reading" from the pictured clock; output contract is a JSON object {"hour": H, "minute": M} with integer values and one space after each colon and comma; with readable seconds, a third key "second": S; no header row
{"hour": 3, "minute": 15}
